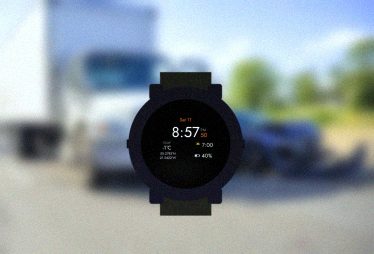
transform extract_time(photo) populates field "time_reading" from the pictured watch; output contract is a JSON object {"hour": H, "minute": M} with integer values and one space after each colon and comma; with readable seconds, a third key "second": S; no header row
{"hour": 8, "minute": 57}
